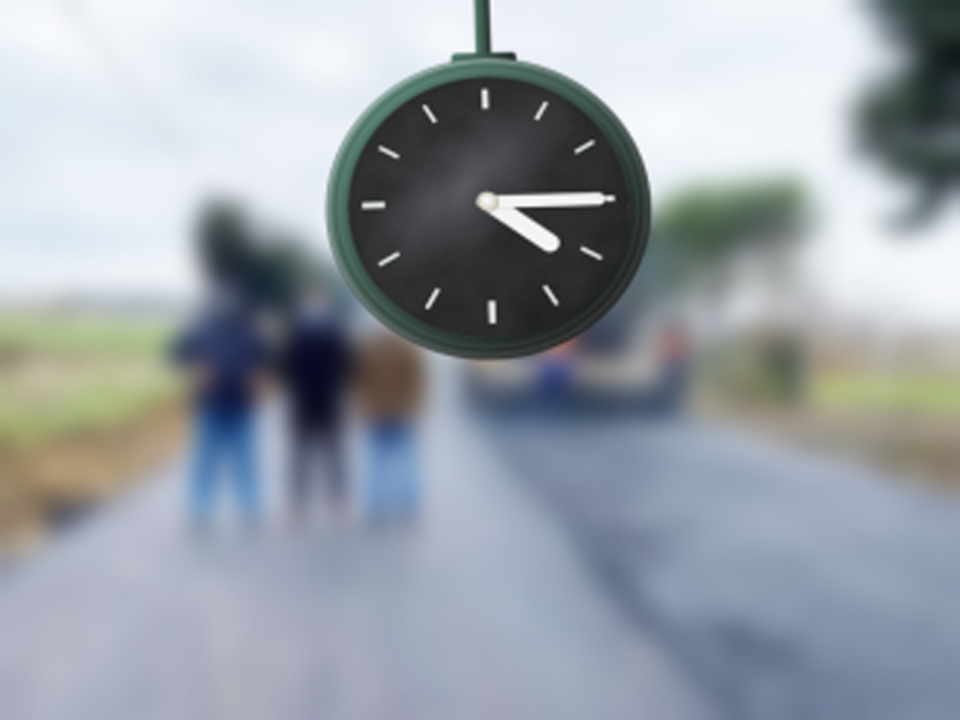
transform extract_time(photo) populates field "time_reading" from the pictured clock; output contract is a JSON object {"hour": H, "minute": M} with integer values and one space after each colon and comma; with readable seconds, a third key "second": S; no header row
{"hour": 4, "minute": 15}
